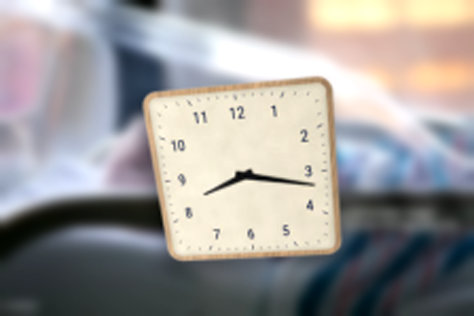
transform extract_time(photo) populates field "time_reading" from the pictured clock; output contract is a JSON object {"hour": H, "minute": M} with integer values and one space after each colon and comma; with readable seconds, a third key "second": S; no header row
{"hour": 8, "minute": 17}
